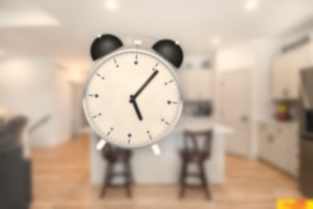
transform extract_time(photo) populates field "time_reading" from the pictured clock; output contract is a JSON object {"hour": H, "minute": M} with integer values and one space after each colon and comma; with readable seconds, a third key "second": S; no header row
{"hour": 5, "minute": 6}
